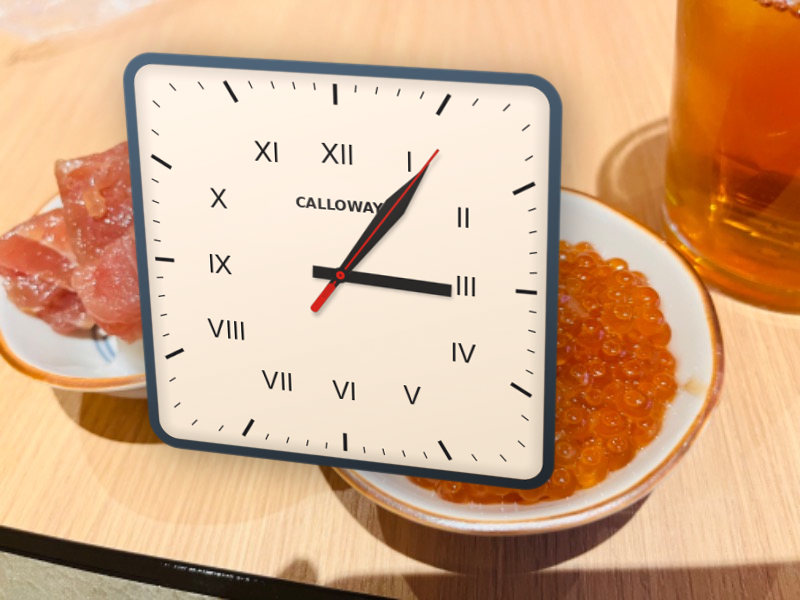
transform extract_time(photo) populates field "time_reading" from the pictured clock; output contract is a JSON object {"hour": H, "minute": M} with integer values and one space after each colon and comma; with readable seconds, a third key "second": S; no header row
{"hour": 3, "minute": 6, "second": 6}
